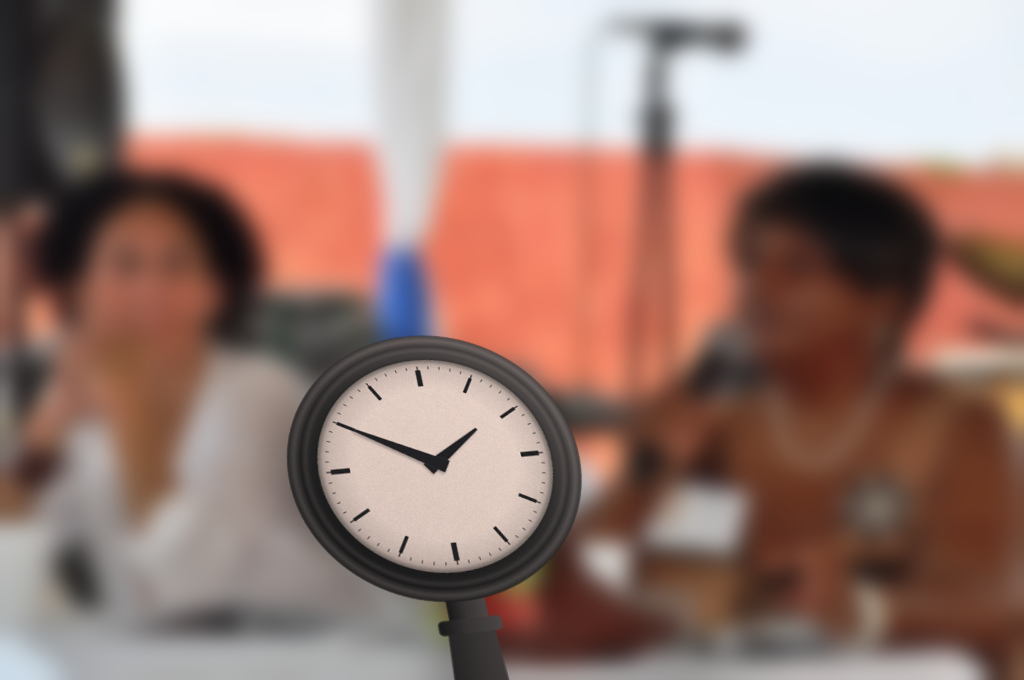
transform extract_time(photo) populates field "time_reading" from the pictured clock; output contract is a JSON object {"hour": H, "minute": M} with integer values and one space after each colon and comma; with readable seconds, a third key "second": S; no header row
{"hour": 1, "minute": 50}
